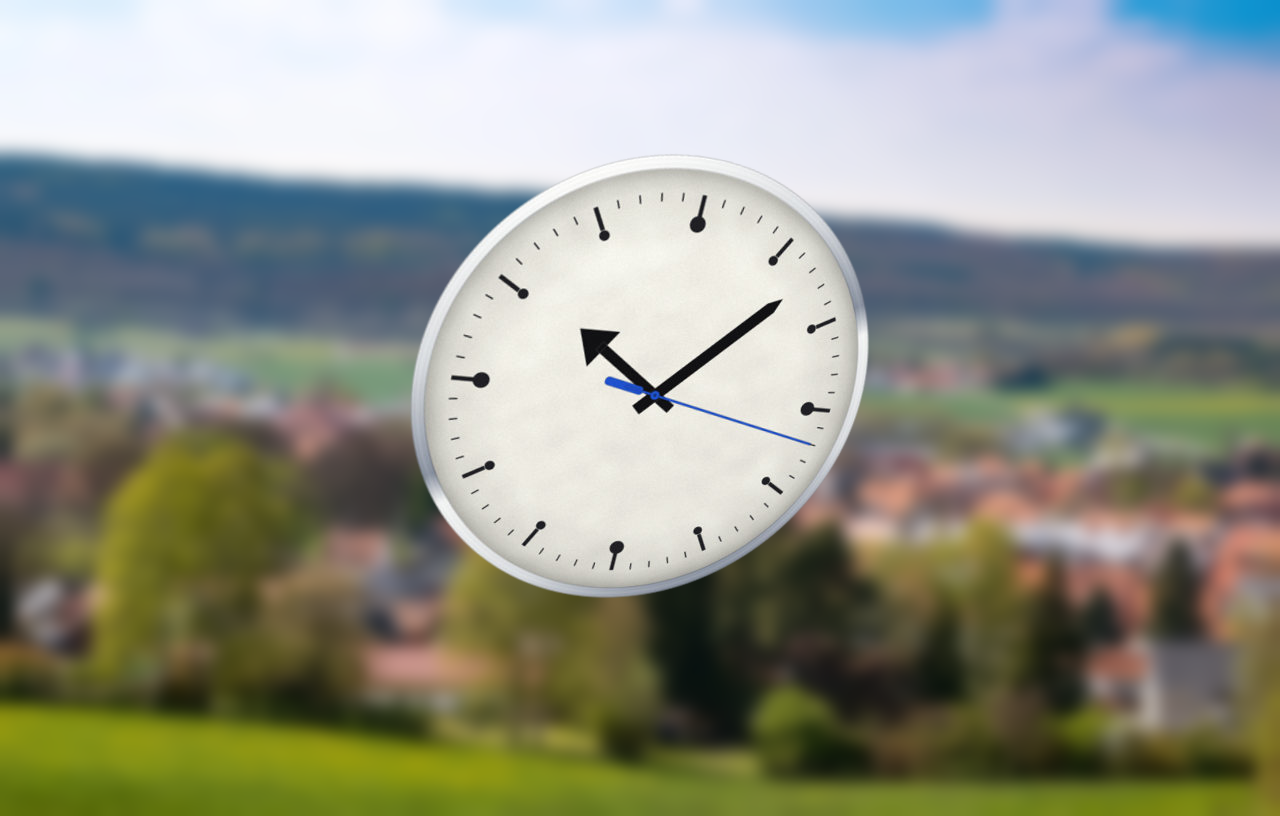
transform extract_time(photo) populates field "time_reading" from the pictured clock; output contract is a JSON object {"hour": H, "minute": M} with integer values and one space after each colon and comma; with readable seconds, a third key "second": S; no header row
{"hour": 10, "minute": 7, "second": 17}
